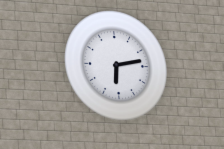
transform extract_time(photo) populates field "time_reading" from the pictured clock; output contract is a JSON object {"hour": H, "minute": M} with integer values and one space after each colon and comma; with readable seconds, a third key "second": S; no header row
{"hour": 6, "minute": 13}
